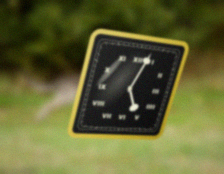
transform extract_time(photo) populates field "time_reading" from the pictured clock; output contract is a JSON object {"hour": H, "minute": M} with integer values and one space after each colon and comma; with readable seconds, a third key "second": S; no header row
{"hour": 5, "minute": 3}
